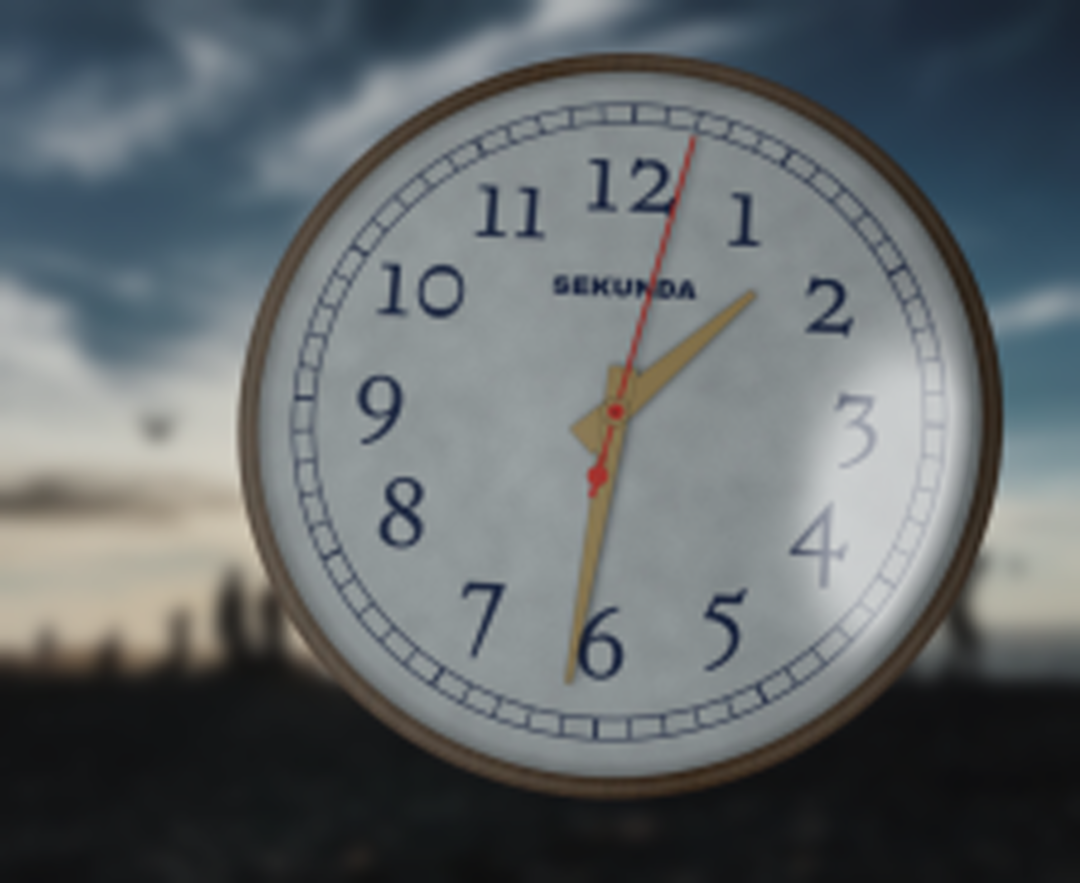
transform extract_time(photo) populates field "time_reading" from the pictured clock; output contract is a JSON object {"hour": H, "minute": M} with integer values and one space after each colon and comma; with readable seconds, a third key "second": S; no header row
{"hour": 1, "minute": 31, "second": 2}
